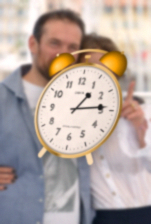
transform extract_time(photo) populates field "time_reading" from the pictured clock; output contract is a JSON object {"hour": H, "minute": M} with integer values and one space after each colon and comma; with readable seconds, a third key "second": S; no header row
{"hour": 1, "minute": 14}
